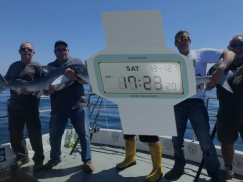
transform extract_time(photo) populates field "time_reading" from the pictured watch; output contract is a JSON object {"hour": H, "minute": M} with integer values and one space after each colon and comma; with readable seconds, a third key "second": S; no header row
{"hour": 17, "minute": 23, "second": 20}
